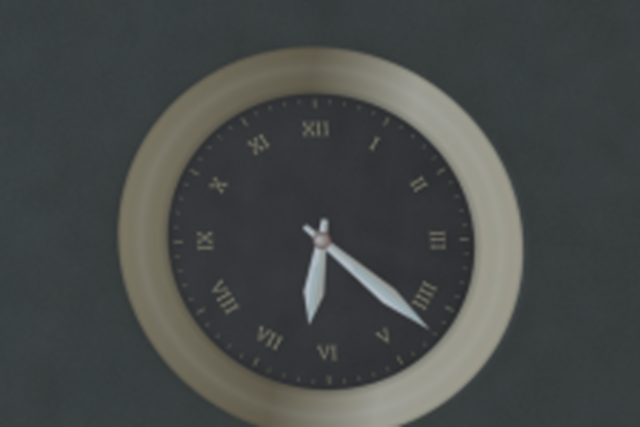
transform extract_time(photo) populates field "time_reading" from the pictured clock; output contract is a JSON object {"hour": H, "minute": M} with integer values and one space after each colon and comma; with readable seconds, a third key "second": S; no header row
{"hour": 6, "minute": 22}
